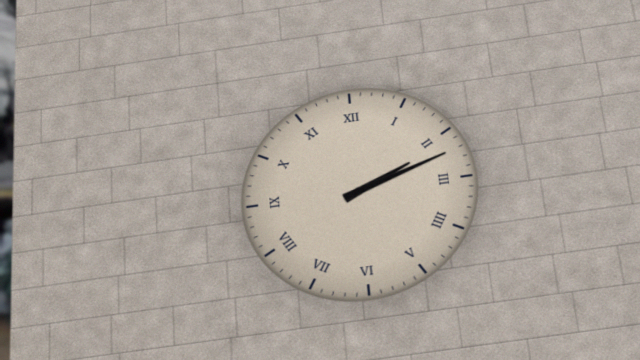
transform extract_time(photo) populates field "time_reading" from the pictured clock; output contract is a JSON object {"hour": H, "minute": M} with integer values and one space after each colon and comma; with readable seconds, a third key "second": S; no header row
{"hour": 2, "minute": 12}
